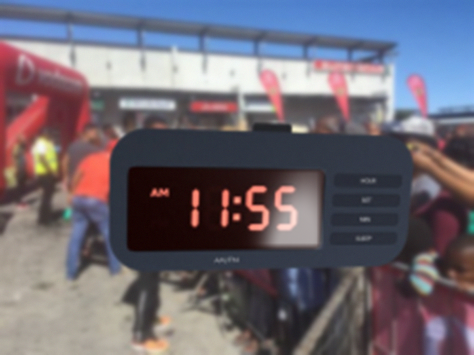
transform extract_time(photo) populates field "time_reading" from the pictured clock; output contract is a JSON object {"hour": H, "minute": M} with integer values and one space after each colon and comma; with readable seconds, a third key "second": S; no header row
{"hour": 11, "minute": 55}
